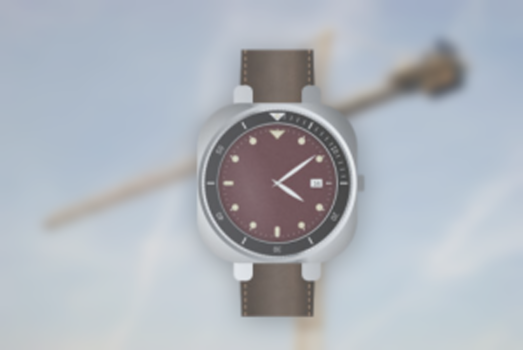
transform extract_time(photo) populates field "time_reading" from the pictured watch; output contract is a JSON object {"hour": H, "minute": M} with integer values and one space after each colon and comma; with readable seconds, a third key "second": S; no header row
{"hour": 4, "minute": 9}
